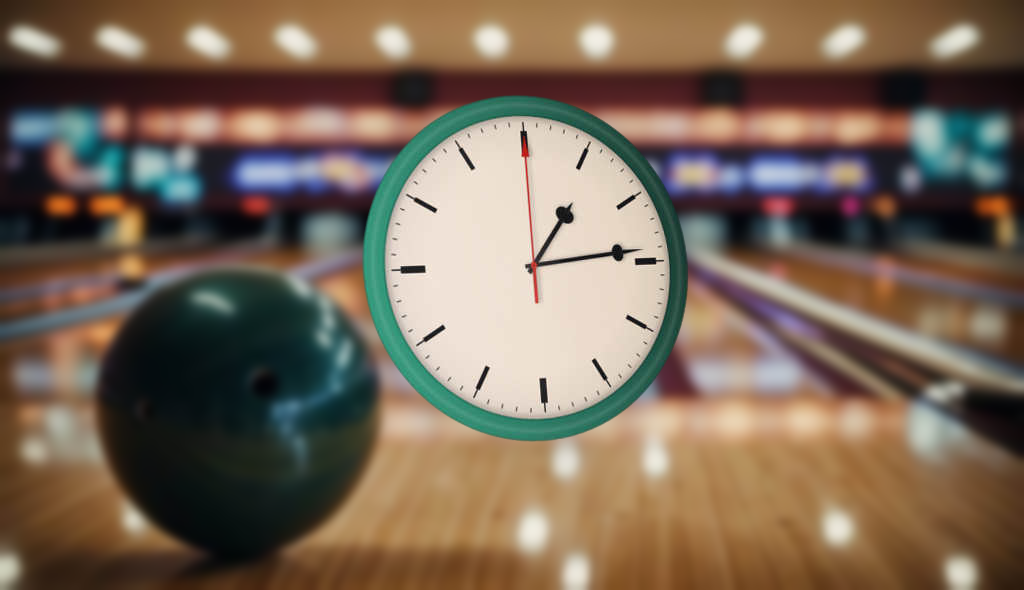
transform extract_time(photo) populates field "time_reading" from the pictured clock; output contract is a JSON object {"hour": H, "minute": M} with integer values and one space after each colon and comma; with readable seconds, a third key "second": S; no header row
{"hour": 1, "minute": 14, "second": 0}
